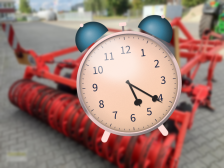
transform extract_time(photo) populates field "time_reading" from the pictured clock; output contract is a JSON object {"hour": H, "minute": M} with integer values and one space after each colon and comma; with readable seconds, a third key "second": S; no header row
{"hour": 5, "minute": 21}
